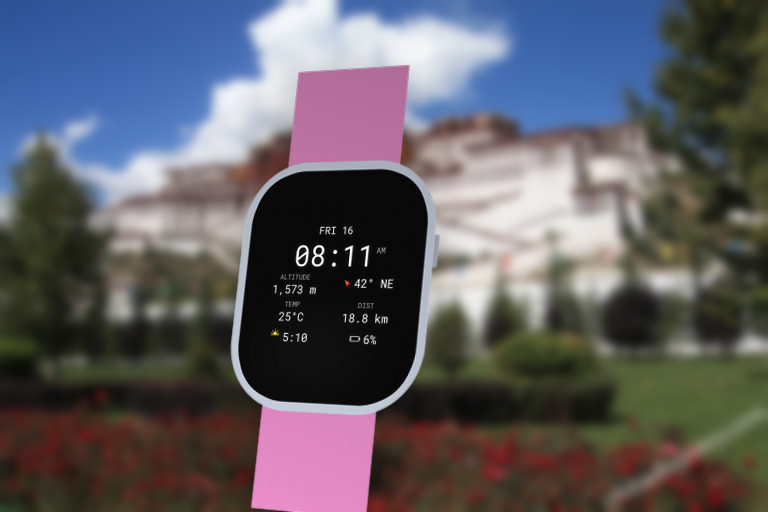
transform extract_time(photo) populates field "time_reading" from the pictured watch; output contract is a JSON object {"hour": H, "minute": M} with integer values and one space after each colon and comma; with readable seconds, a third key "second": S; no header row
{"hour": 8, "minute": 11}
